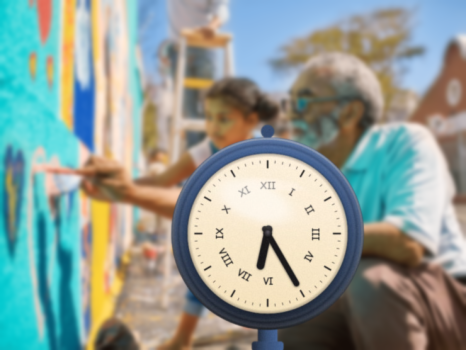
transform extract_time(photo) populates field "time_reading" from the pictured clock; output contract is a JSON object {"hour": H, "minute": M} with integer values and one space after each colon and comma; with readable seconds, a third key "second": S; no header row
{"hour": 6, "minute": 25}
